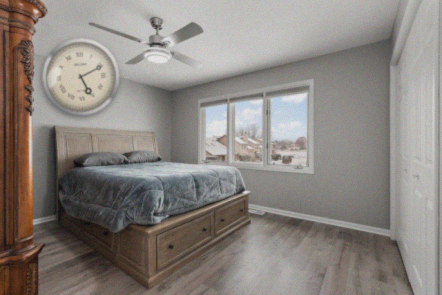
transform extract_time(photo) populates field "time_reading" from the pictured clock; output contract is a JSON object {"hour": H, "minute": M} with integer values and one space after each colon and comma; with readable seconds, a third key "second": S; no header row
{"hour": 5, "minute": 11}
